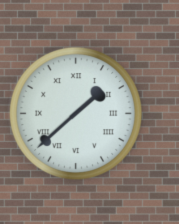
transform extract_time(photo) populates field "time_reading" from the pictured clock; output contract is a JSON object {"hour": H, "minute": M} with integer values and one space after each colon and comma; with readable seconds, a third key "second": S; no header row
{"hour": 1, "minute": 38}
